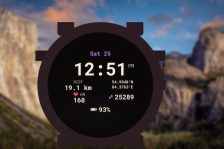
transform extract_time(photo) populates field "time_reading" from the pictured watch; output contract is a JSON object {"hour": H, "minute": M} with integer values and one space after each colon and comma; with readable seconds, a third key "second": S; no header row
{"hour": 12, "minute": 51}
